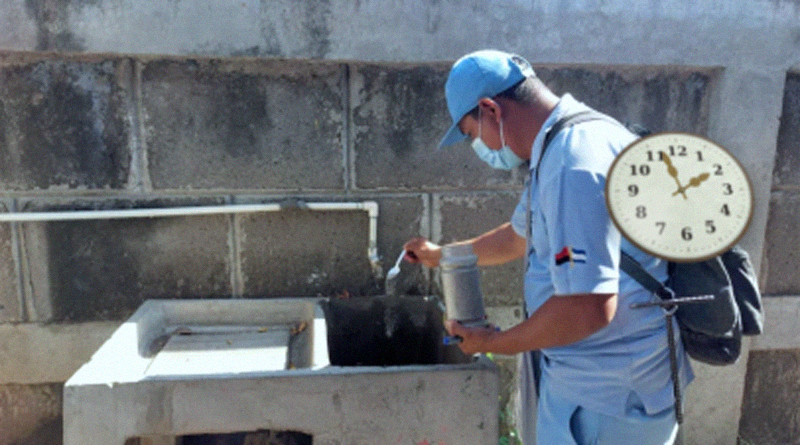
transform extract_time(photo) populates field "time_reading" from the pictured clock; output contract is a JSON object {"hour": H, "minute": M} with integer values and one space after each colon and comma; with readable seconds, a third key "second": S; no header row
{"hour": 1, "minute": 57}
